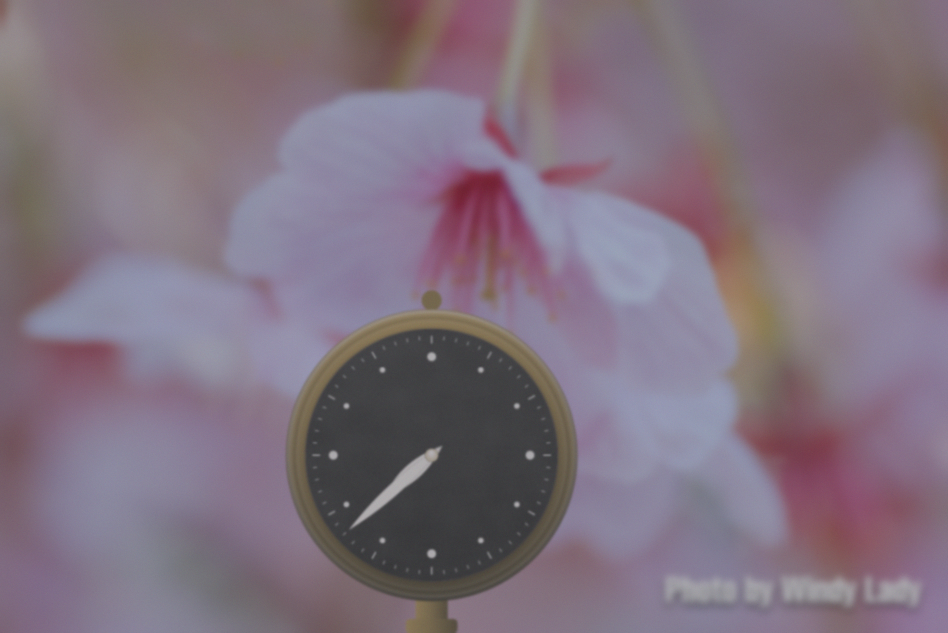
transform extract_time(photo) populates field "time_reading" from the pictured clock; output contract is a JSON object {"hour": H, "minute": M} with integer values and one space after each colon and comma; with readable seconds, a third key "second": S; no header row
{"hour": 7, "minute": 38}
